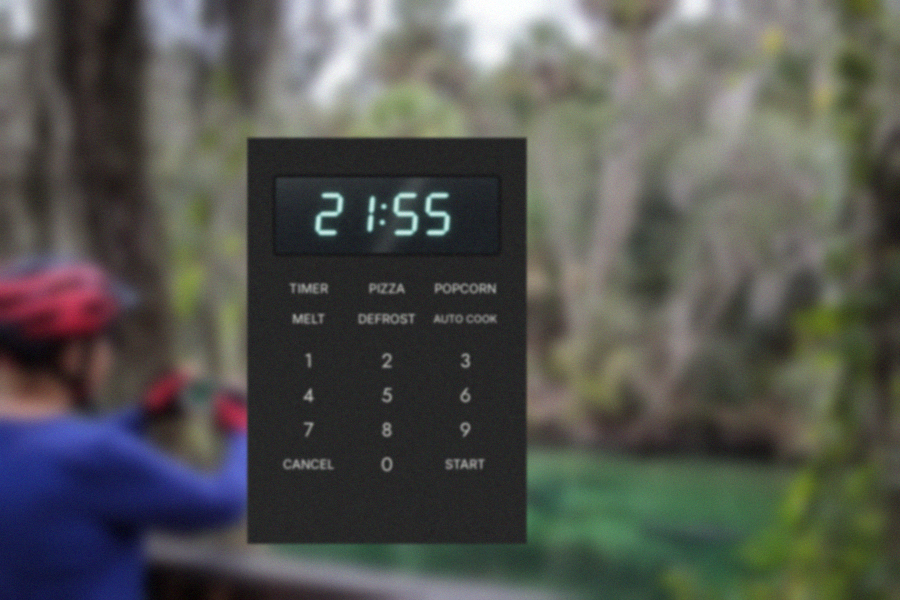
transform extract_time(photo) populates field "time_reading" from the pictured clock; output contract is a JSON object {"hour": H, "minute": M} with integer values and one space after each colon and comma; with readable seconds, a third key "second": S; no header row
{"hour": 21, "minute": 55}
